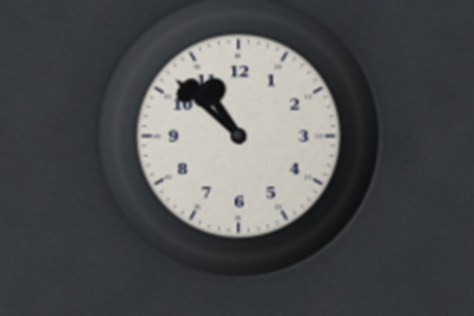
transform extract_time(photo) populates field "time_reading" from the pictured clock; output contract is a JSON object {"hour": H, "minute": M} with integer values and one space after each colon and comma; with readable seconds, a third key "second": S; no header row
{"hour": 10, "minute": 52}
